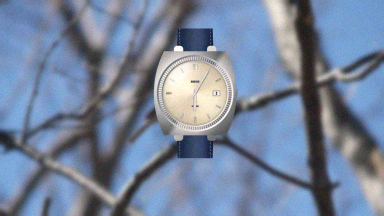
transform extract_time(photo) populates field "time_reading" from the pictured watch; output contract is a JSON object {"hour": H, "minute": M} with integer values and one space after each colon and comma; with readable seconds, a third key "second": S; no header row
{"hour": 6, "minute": 5}
